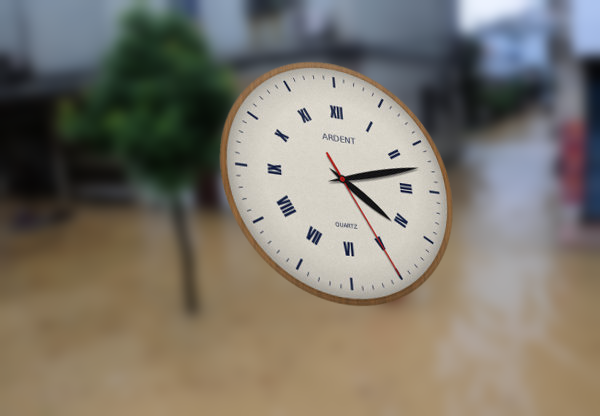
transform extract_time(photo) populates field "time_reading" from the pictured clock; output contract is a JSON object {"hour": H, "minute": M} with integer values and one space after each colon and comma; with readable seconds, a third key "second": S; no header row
{"hour": 4, "minute": 12, "second": 25}
